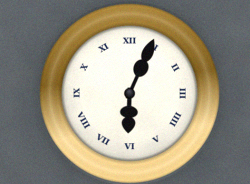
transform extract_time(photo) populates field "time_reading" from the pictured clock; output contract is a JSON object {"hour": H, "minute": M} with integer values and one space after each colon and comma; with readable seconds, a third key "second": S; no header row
{"hour": 6, "minute": 4}
